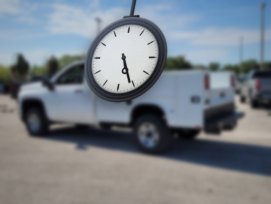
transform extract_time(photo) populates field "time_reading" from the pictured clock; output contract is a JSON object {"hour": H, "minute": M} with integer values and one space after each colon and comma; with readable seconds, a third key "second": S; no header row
{"hour": 5, "minute": 26}
